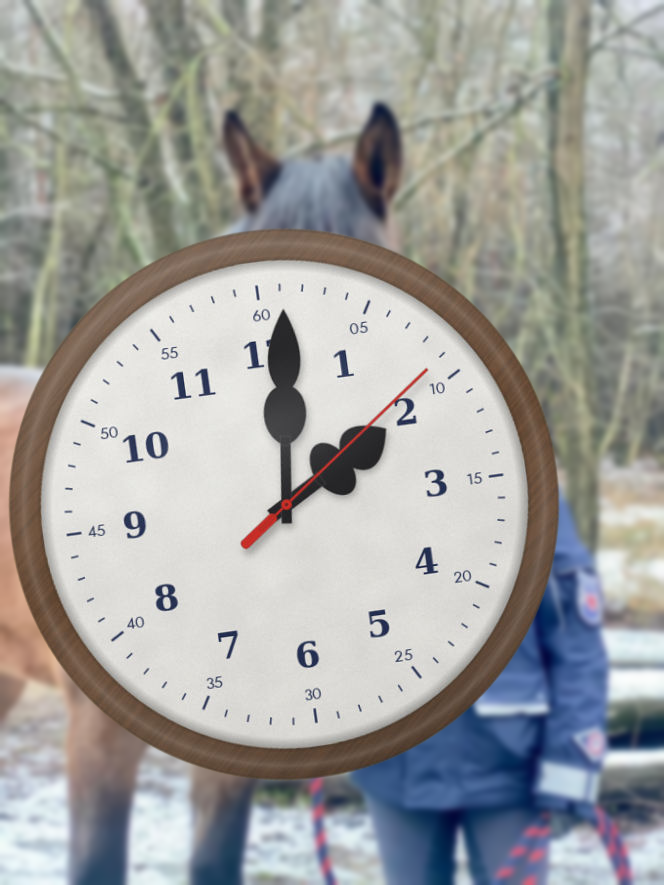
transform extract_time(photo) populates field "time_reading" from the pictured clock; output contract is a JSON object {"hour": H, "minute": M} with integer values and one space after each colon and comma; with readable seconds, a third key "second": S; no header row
{"hour": 2, "minute": 1, "second": 9}
